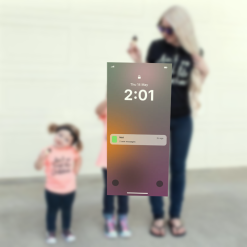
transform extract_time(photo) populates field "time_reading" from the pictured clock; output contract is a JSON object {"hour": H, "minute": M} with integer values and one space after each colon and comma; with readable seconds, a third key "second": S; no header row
{"hour": 2, "minute": 1}
